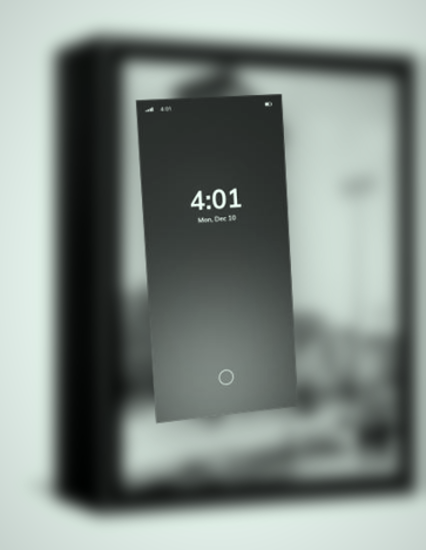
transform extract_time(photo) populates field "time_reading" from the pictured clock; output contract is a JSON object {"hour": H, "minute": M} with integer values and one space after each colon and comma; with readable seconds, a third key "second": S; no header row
{"hour": 4, "minute": 1}
